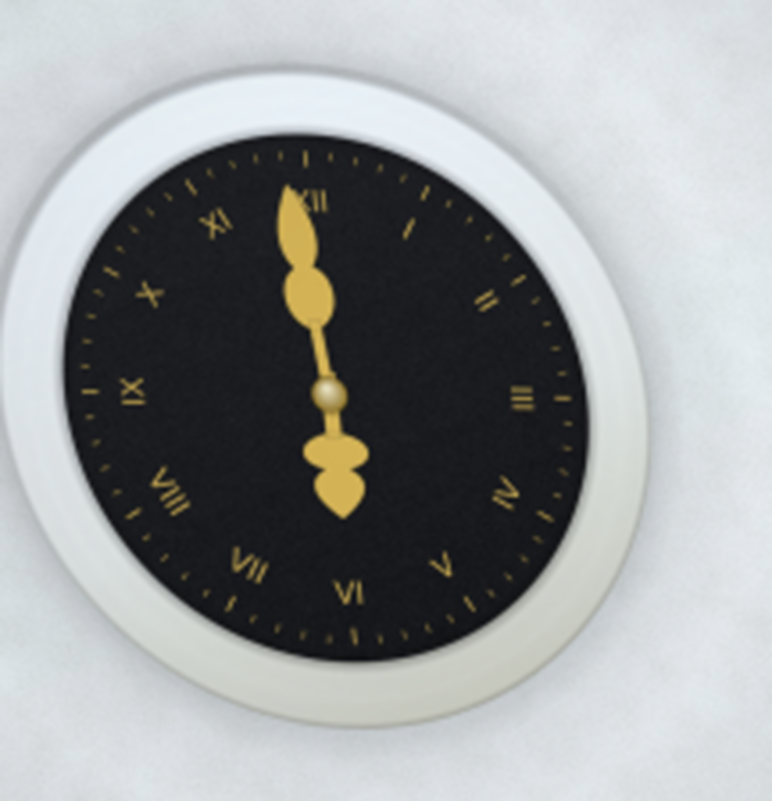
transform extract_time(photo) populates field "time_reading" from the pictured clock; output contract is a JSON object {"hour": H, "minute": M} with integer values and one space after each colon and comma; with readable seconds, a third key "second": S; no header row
{"hour": 5, "minute": 59}
